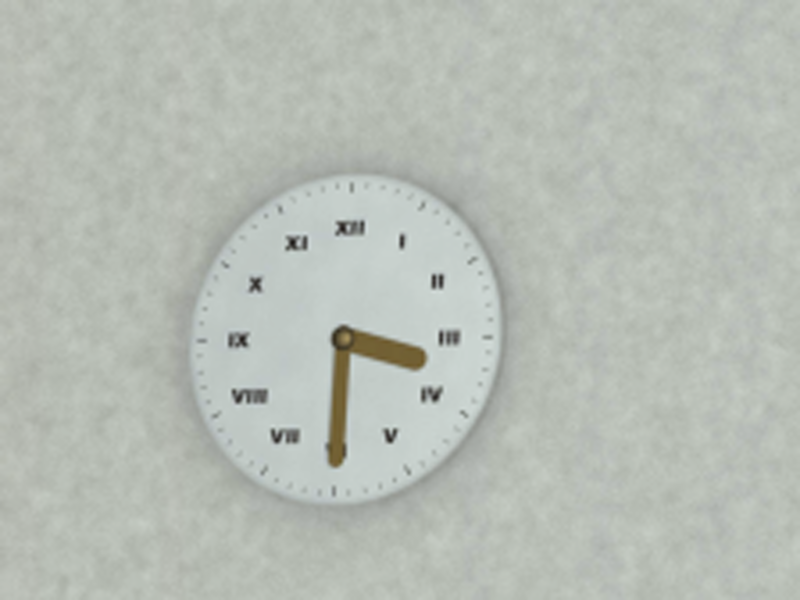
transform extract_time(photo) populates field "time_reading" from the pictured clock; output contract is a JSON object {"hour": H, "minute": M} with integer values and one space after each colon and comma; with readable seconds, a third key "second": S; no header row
{"hour": 3, "minute": 30}
